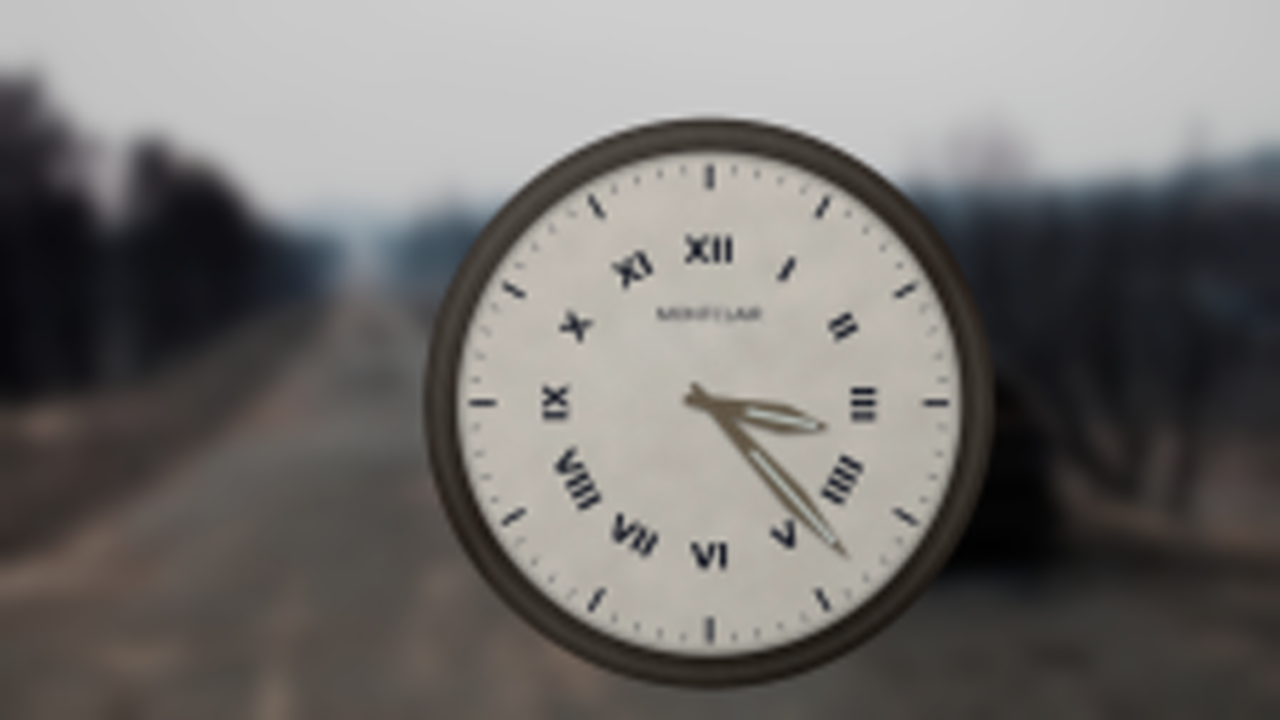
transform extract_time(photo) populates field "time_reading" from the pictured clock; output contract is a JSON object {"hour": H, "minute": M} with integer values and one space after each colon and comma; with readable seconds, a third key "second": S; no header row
{"hour": 3, "minute": 23}
